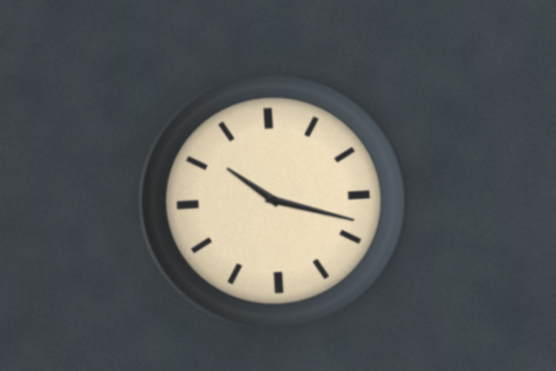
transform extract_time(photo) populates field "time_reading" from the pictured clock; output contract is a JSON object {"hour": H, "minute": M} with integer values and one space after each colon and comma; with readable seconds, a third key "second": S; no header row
{"hour": 10, "minute": 18}
